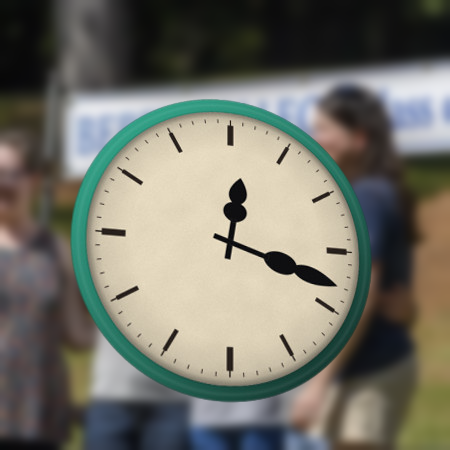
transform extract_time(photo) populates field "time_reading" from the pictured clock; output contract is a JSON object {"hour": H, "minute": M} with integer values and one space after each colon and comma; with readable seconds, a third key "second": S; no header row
{"hour": 12, "minute": 18}
